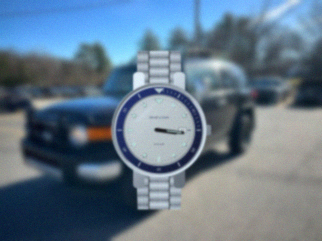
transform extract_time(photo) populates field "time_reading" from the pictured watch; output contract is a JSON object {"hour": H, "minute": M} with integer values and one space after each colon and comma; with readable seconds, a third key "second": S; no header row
{"hour": 3, "minute": 16}
